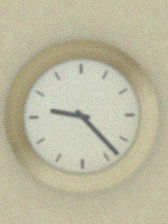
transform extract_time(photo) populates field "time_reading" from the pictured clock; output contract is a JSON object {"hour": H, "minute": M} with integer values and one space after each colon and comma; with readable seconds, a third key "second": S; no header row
{"hour": 9, "minute": 23}
